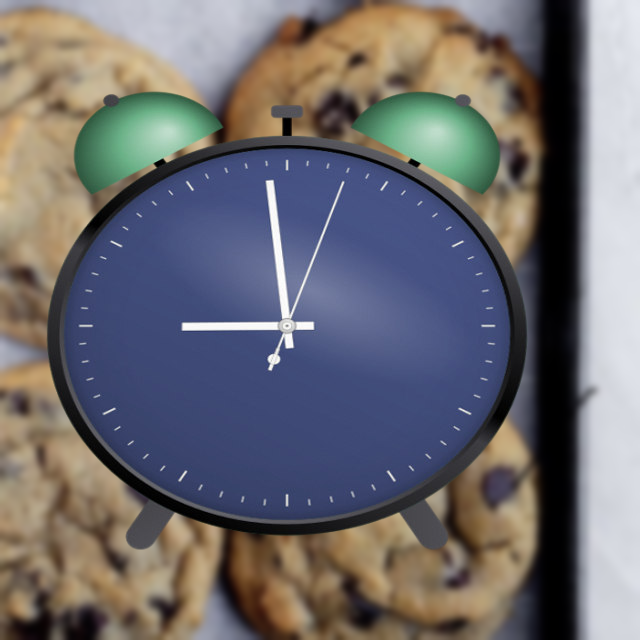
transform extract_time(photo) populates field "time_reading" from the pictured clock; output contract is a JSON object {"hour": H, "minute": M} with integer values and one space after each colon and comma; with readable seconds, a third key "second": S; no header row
{"hour": 8, "minute": 59, "second": 3}
